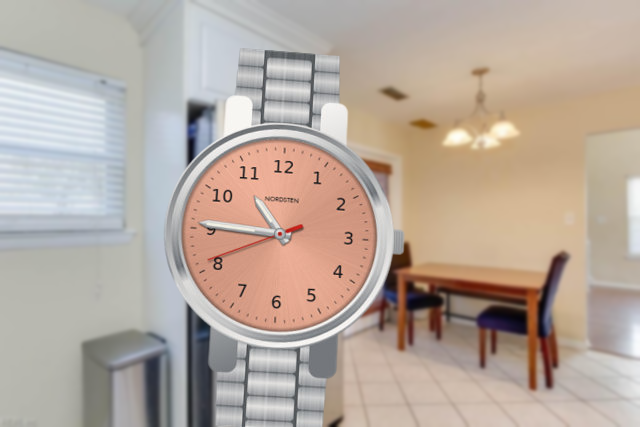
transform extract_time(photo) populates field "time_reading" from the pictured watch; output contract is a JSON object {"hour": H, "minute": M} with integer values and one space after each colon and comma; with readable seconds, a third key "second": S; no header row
{"hour": 10, "minute": 45, "second": 41}
